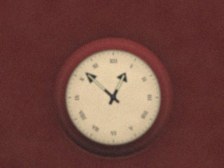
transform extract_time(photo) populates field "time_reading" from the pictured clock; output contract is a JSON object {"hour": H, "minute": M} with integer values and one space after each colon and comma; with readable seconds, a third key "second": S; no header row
{"hour": 12, "minute": 52}
